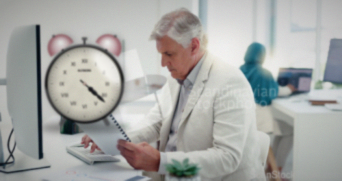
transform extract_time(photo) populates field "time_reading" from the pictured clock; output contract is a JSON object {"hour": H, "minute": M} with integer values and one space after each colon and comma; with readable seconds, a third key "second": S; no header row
{"hour": 4, "minute": 22}
